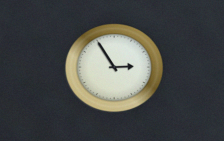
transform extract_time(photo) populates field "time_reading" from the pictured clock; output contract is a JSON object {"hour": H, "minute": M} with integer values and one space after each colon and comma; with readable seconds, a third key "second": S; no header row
{"hour": 2, "minute": 55}
